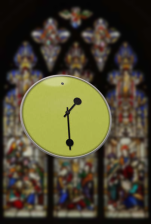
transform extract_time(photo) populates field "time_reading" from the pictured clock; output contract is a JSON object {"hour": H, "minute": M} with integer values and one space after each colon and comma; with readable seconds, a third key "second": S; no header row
{"hour": 1, "minute": 31}
